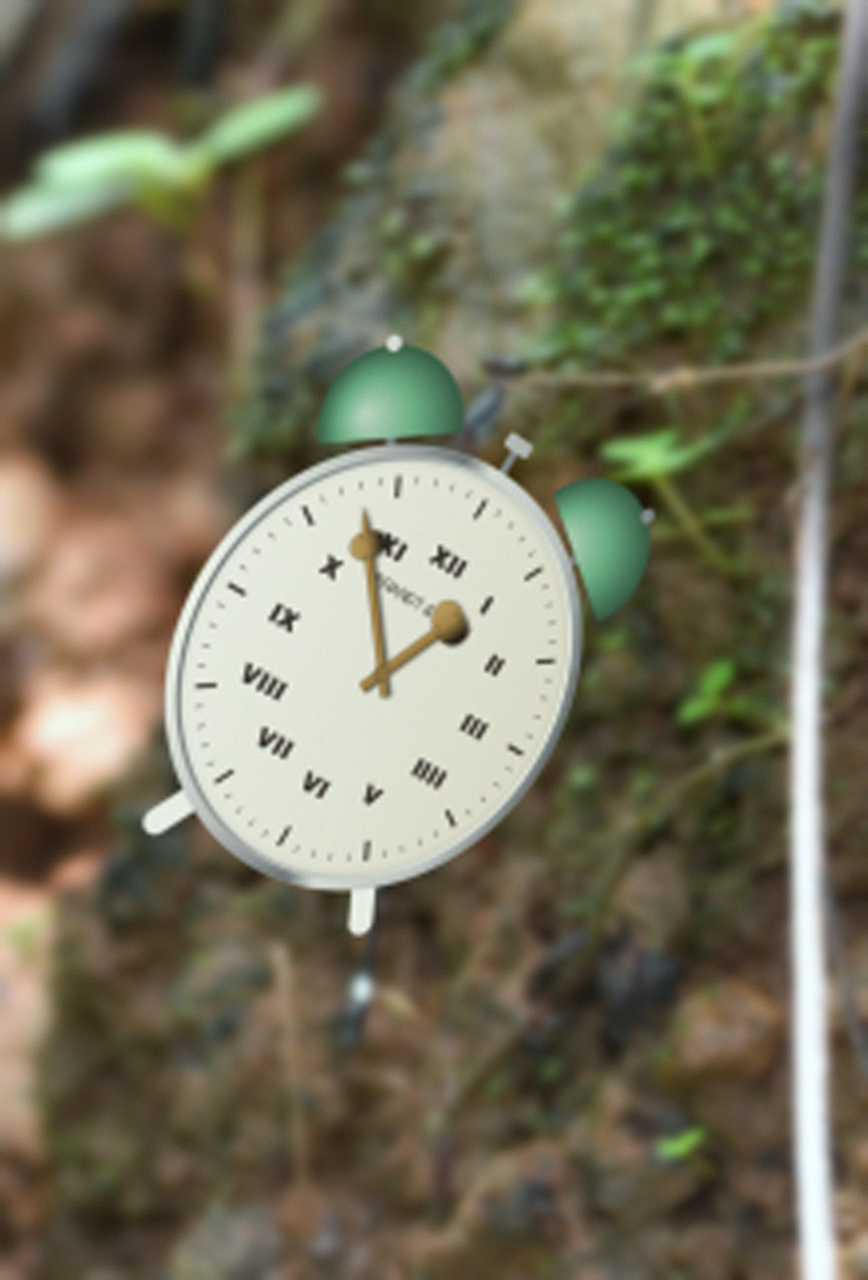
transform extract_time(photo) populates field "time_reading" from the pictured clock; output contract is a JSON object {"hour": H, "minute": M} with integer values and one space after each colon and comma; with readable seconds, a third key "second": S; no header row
{"hour": 12, "minute": 53}
